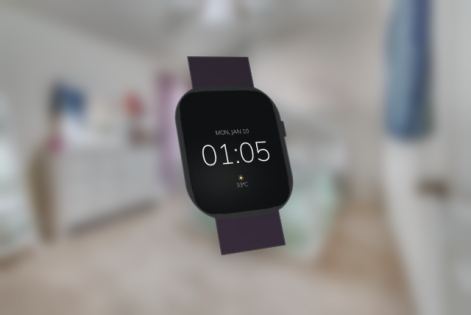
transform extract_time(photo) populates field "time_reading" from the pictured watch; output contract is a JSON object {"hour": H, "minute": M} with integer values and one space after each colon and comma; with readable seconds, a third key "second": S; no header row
{"hour": 1, "minute": 5}
